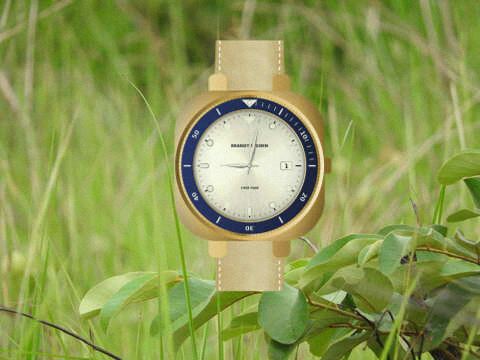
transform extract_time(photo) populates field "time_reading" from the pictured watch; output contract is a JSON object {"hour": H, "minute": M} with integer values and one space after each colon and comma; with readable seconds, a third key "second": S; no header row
{"hour": 9, "minute": 2}
